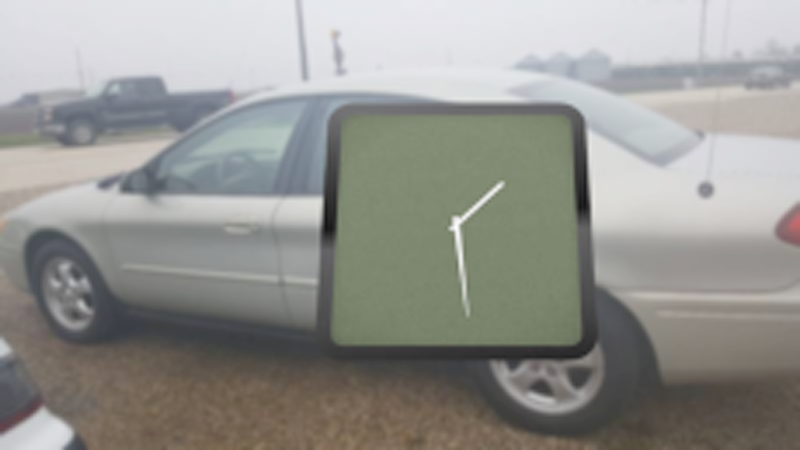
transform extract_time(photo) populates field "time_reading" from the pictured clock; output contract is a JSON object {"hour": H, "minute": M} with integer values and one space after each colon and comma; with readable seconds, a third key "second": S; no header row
{"hour": 1, "minute": 29}
